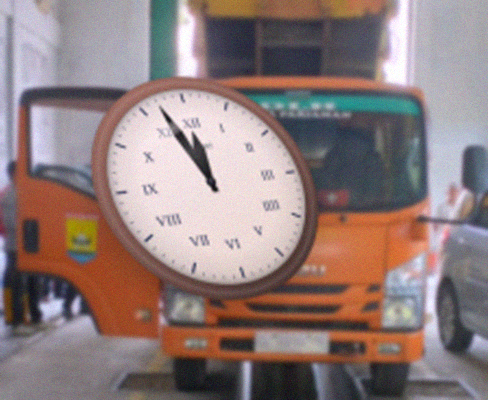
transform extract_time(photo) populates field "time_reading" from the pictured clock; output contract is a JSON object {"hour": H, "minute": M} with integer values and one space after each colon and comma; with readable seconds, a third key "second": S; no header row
{"hour": 11, "minute": 57}
